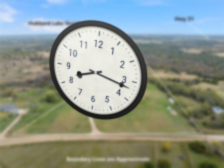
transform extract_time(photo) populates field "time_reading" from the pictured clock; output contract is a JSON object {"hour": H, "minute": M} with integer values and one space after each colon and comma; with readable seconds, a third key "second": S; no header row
{"hour": 8, "minute": 17}
